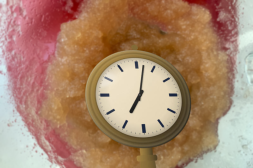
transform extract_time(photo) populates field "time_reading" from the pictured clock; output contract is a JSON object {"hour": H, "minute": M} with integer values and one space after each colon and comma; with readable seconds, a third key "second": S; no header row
{"hour": 7, "minute": 2}
